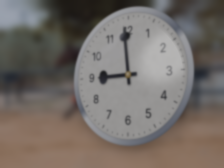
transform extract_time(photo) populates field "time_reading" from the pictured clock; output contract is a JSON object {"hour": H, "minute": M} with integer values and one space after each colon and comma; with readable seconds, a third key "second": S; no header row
{"hour": 8, "minute": 59}
